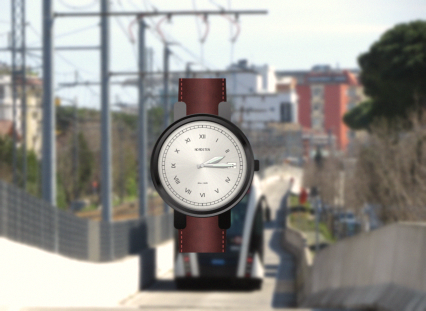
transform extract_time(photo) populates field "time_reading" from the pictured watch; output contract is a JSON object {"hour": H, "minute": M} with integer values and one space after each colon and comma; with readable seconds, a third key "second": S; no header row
{"hour": 2, "minute": 15}
